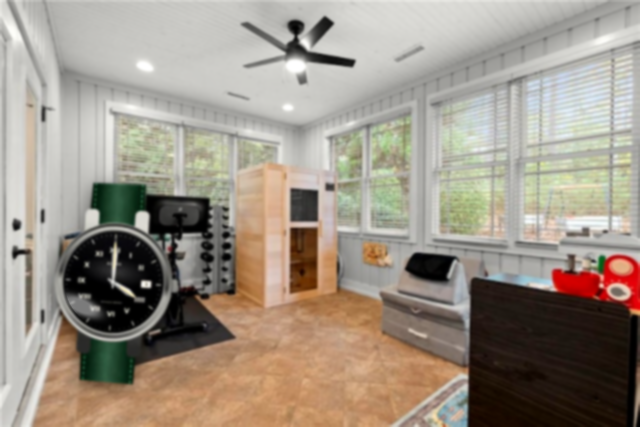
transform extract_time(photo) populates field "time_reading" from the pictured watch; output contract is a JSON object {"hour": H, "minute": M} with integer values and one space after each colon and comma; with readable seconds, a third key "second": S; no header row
{"hour": 4, "minute": 0}
